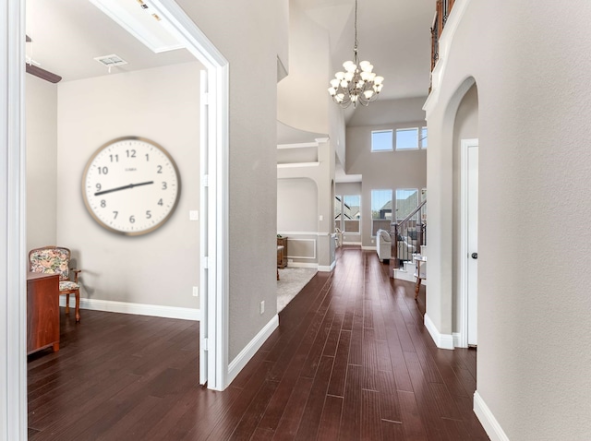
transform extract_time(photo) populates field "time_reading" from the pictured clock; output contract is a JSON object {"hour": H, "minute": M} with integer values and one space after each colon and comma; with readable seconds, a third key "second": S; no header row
{"hour": 2, "minute": 43}
